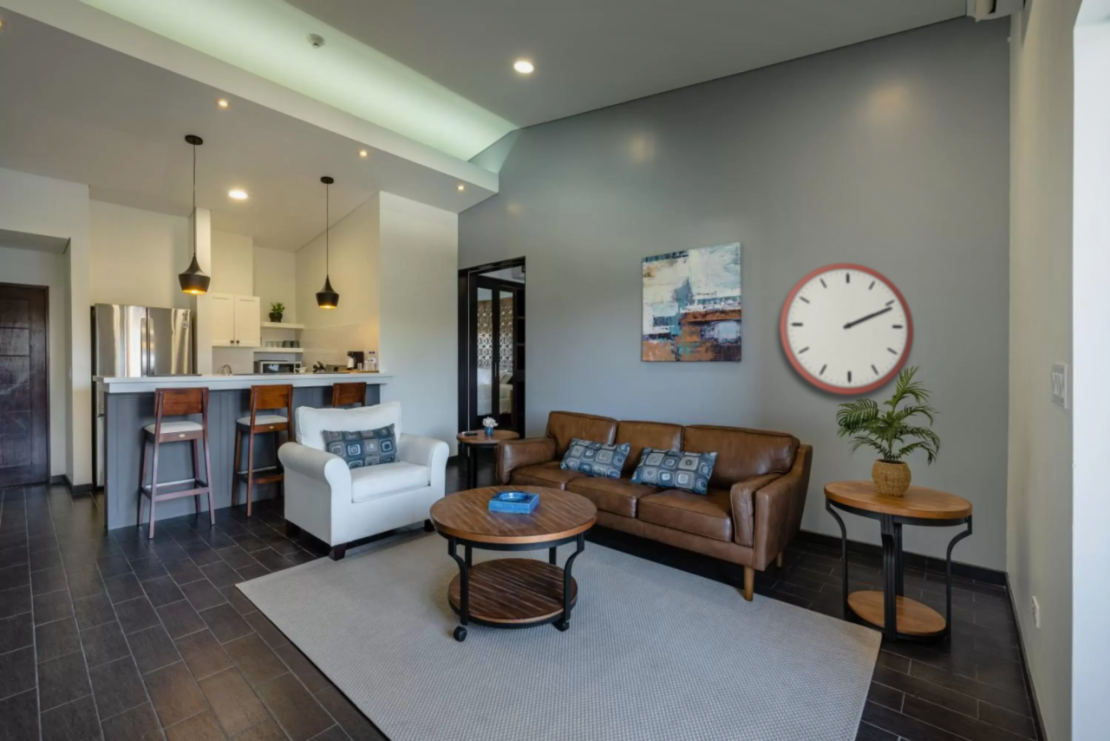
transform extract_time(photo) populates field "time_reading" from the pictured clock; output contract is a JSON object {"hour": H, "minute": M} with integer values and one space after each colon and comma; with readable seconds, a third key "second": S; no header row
{"hour": 2, "minute": 11}
